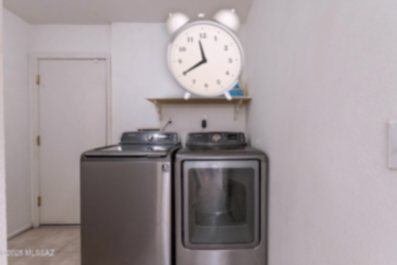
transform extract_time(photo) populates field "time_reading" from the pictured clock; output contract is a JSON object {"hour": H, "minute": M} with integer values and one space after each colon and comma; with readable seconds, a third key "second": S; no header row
{"hour": 11, "minute": 40}
